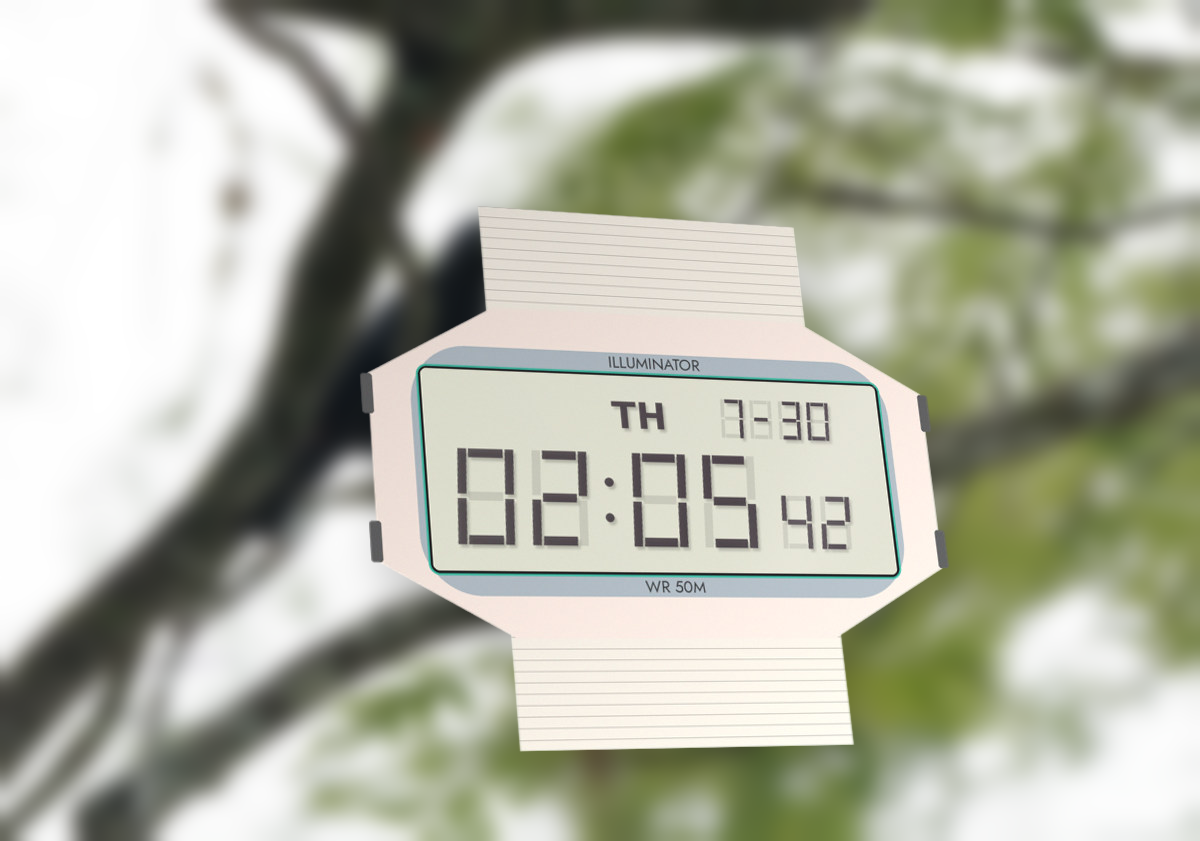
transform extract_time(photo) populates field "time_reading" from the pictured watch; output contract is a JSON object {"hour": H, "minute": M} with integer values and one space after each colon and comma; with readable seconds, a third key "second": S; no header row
{"hour": 2, "minute": 5, "second": 42}
